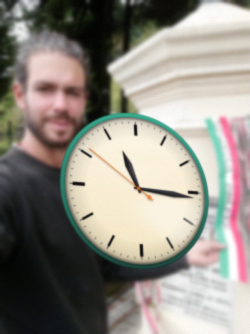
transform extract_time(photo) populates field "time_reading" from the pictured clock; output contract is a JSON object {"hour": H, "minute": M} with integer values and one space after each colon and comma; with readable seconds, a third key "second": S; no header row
{"hour": 11, "minute": 15, "second": 51}
